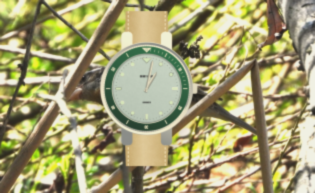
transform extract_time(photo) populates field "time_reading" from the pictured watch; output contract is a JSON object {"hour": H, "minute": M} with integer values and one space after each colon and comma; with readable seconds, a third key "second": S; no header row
{"hour": 1, "minute": 2}
